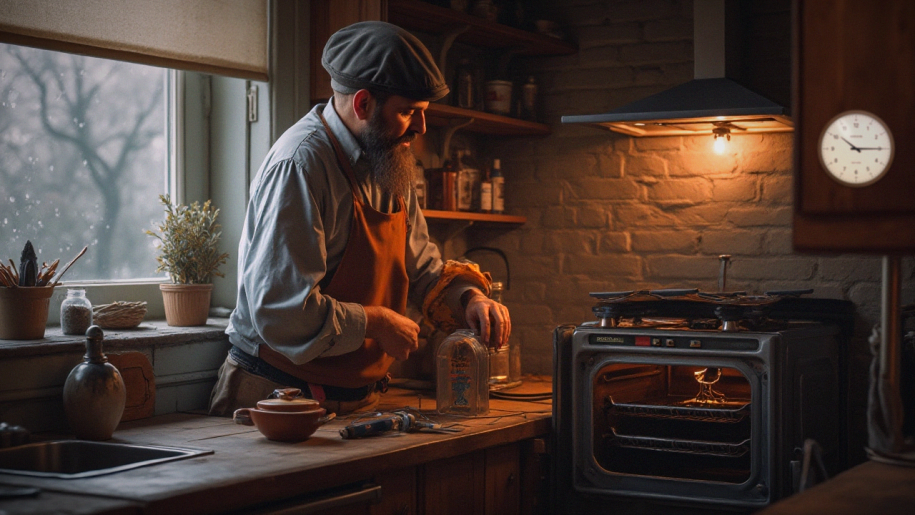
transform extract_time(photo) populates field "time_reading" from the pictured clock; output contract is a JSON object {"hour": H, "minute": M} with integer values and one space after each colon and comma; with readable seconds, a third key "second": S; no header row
{"hour": 10, "minute": 15}
